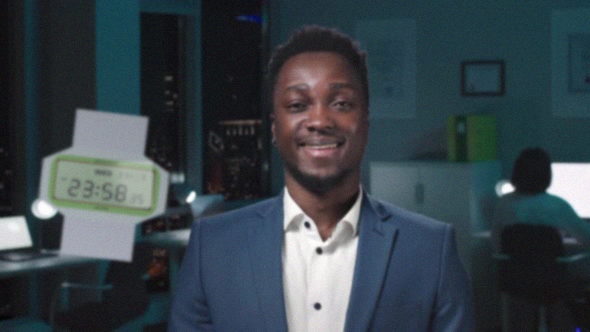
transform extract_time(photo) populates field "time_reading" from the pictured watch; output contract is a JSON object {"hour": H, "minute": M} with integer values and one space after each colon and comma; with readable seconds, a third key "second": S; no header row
{"hour": 23, "minute": 58}
